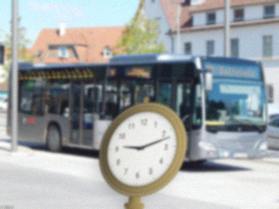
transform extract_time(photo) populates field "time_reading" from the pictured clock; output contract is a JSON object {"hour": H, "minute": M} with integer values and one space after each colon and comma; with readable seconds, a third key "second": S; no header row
{"hour": 9, "minute": 12}
